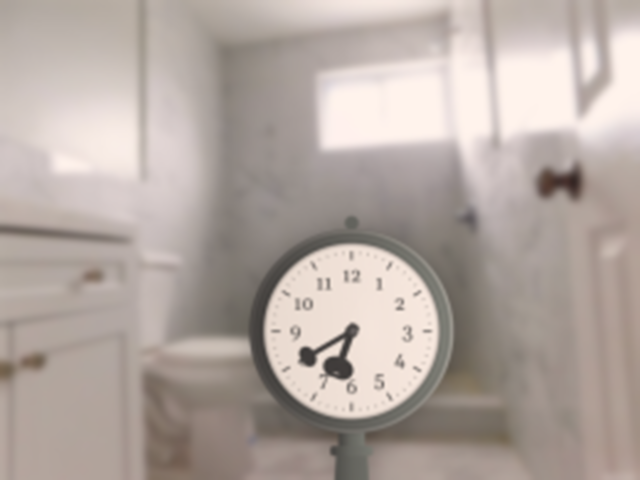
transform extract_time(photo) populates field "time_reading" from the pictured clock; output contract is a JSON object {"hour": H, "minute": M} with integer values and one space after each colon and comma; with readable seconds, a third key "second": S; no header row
{"hour": 6, "minute": 40}
